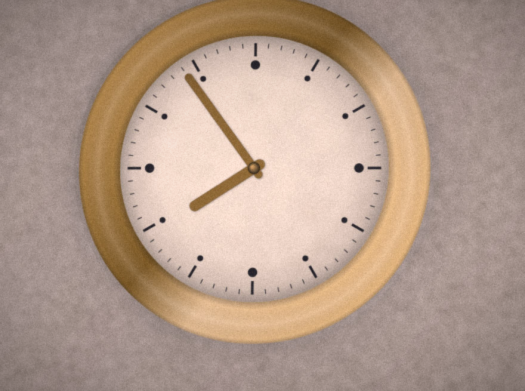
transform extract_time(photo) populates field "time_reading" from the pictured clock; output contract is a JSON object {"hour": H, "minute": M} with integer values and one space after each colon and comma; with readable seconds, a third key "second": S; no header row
{"hour": 7, "minute": 54}
